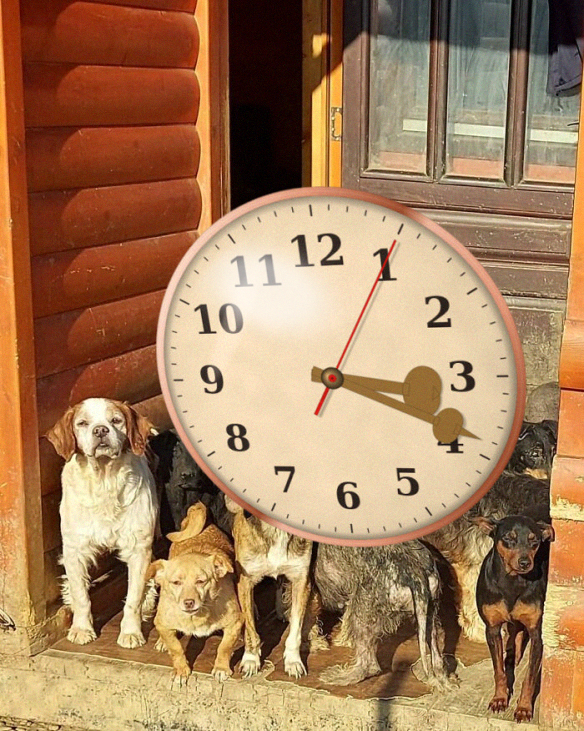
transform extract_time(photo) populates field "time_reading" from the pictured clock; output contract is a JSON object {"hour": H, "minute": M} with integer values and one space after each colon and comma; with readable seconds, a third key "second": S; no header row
{"hour": 3, "minute": 19, "second": 5}
